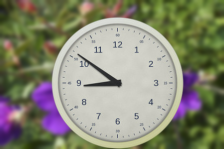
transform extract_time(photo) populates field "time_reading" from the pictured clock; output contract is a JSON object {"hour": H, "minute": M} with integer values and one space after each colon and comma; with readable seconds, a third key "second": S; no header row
{"hour": 8, "minute": 51}
